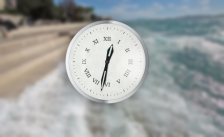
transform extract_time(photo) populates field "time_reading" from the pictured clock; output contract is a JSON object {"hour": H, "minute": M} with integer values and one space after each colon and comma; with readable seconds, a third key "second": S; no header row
{"hour": 12, "minute": 32}
